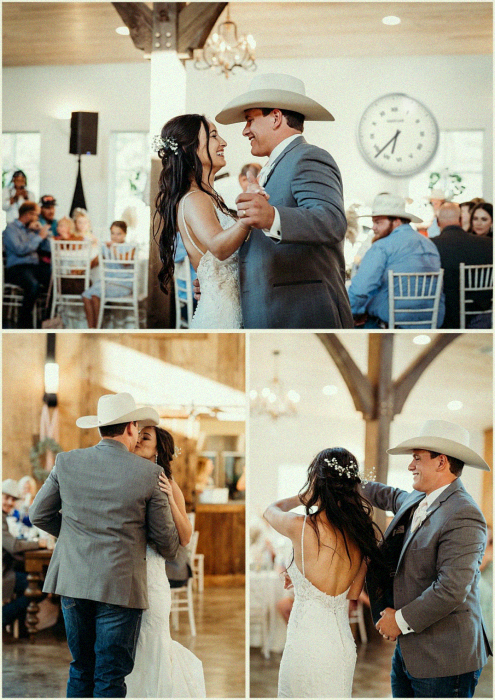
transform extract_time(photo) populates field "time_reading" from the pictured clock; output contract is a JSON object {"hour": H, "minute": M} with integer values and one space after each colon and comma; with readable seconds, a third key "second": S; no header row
{"hour": 6, "minute": 38}
